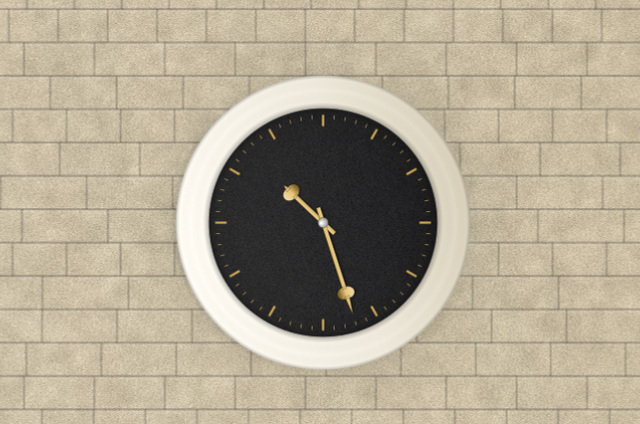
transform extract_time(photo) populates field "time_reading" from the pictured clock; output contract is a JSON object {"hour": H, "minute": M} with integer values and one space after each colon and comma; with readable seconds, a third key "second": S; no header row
{"hour": 10, "minute": 27}
